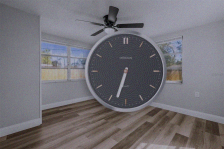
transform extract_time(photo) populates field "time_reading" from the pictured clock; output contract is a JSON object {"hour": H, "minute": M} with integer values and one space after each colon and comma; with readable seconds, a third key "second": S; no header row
{"hour": 6, "minute": 33}
